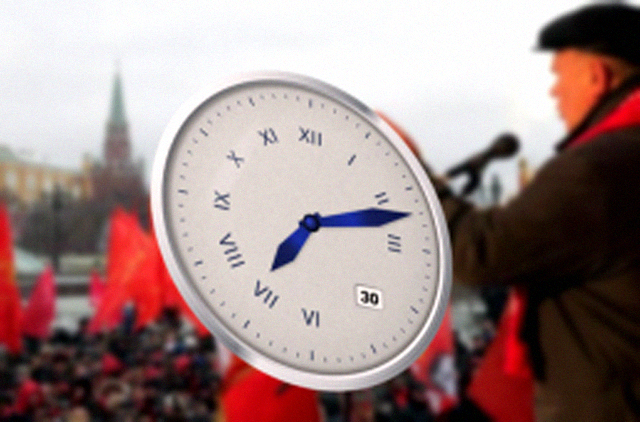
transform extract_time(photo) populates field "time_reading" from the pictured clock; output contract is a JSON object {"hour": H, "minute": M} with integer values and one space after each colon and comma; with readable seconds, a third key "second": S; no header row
{"hour": 7, "minute": 12}
